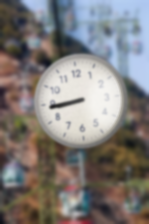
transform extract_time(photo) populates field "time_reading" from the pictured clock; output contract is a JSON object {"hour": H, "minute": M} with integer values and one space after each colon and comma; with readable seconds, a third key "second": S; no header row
{"hour": 8, "minute": 44}
